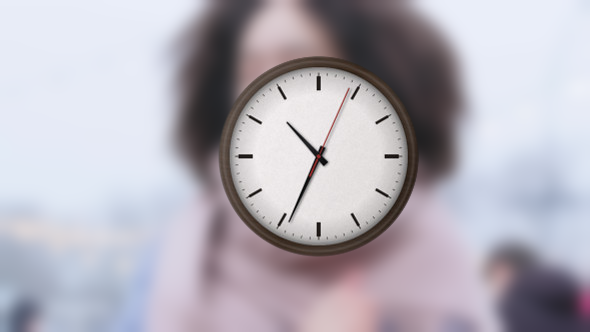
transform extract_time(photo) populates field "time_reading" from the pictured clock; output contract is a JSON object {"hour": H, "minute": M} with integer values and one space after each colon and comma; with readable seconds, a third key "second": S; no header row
{"hour": 10, "minute": 34, "second": 4}
